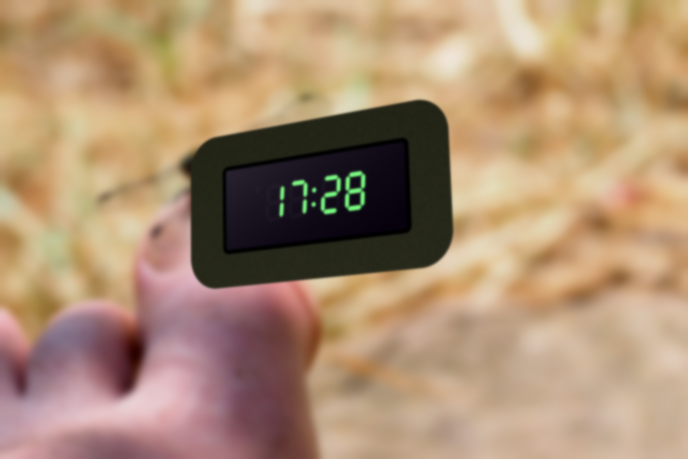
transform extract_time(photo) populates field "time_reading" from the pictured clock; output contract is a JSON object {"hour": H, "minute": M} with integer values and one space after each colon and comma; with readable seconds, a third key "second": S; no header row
{"hour": 17, "minute": 28}
